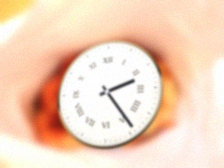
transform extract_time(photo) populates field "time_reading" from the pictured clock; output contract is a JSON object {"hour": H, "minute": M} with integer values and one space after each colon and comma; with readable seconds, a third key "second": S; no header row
{"hour": 2, "minute": 24}
